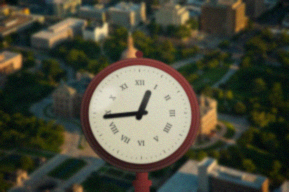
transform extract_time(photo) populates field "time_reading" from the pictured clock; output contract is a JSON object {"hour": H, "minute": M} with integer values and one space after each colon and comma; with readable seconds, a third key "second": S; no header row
{"hour": 12, "minute": 44}
